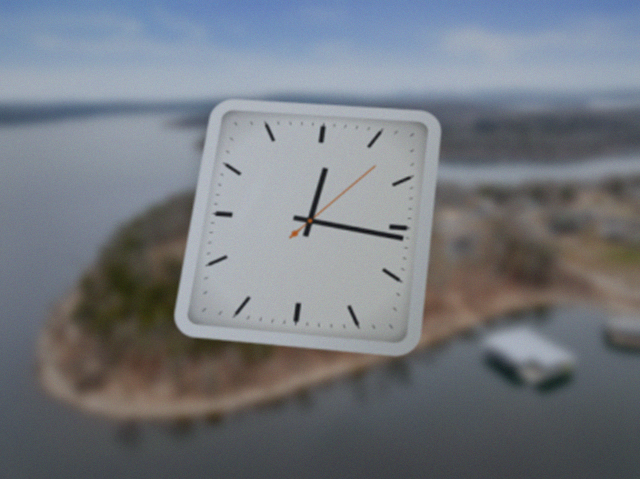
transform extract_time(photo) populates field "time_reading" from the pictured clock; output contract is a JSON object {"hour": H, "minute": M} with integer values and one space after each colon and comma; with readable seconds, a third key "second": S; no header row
{"hour": 12, "minute": 16, "second": 7}
